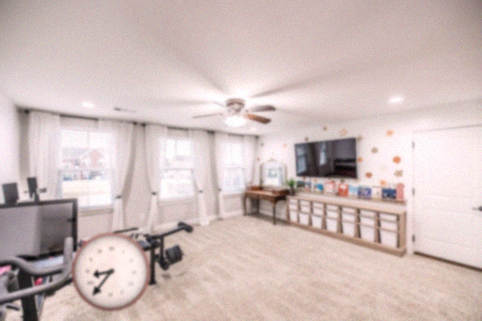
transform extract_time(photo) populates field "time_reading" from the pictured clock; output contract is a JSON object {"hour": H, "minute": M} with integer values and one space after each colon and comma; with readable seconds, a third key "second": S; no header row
{"hour": 8, "minute": 36}
